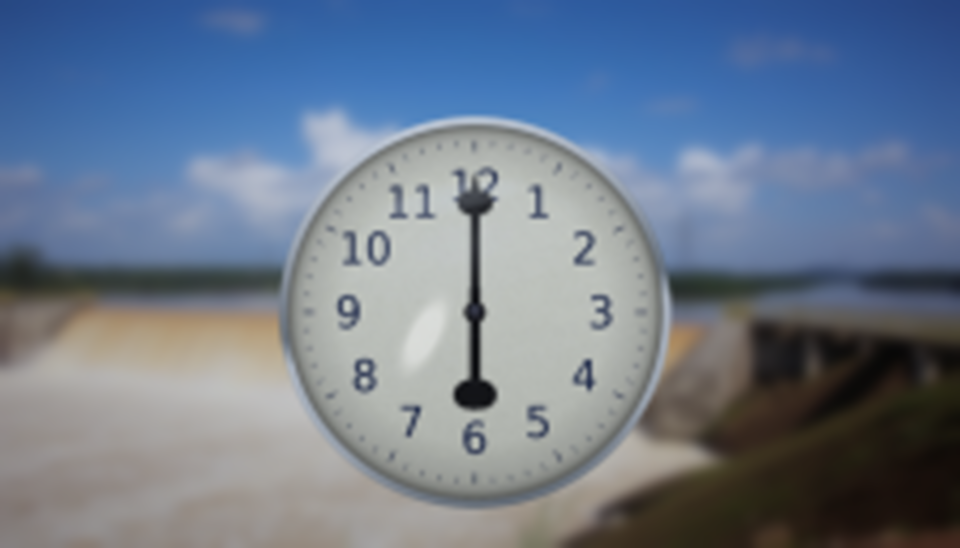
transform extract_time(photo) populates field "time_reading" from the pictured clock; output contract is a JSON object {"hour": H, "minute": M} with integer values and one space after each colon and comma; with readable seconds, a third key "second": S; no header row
{"hour": 6, "minute": 0}
